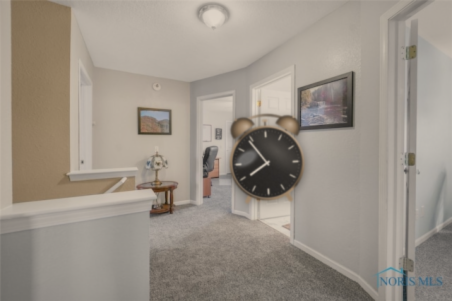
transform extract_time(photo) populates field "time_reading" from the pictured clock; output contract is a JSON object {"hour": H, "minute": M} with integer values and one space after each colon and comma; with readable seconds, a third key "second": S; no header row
{"hour": 7, "minute": 54}
